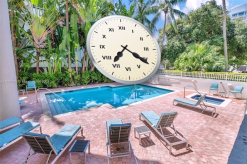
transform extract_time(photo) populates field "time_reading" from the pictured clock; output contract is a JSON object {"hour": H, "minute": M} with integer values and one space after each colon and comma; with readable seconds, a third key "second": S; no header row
{"hour": 7, "minute": 21}
